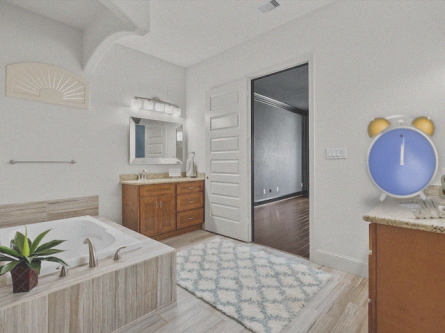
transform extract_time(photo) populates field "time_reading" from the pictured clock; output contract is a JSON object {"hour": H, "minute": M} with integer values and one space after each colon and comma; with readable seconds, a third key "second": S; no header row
{"hour": 12, "minute": 1}
